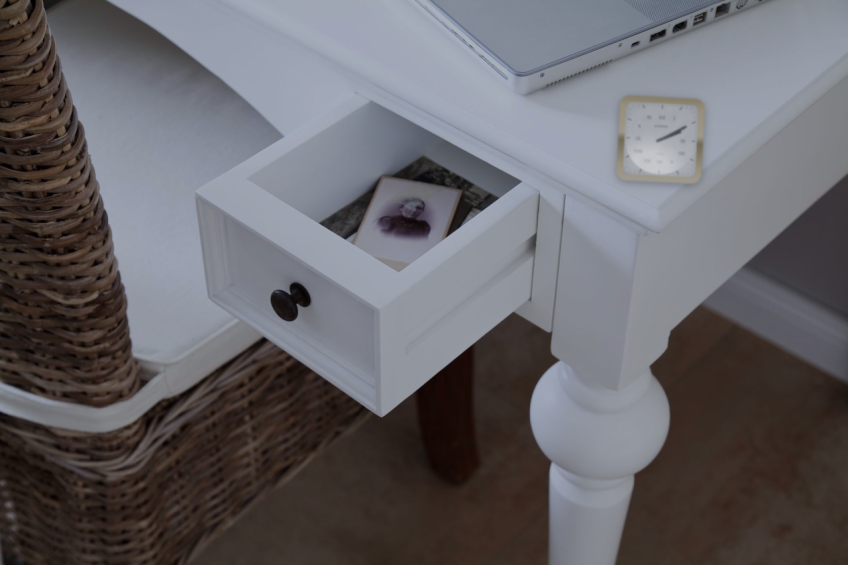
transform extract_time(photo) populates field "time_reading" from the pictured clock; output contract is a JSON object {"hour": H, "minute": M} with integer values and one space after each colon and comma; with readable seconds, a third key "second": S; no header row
{"hour": 2, "minute": 10}
